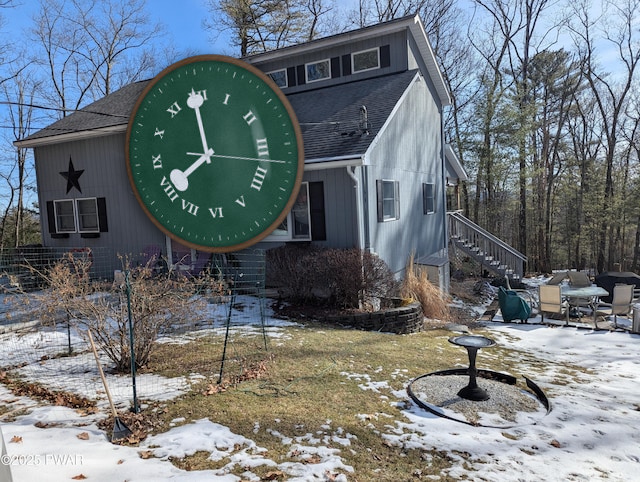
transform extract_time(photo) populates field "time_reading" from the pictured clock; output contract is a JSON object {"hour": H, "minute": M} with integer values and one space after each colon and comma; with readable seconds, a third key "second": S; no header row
{"hour": 7, "minute": 59, "second": 17}
